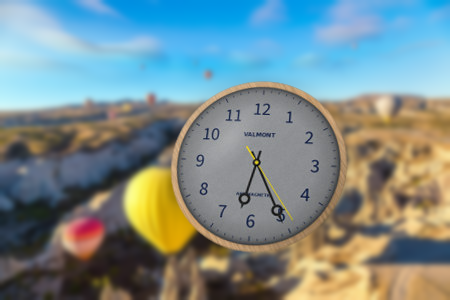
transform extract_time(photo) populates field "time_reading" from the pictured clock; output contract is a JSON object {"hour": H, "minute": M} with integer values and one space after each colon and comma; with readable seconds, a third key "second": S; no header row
{"hour": 6, "minute": 25, "second": 24}
